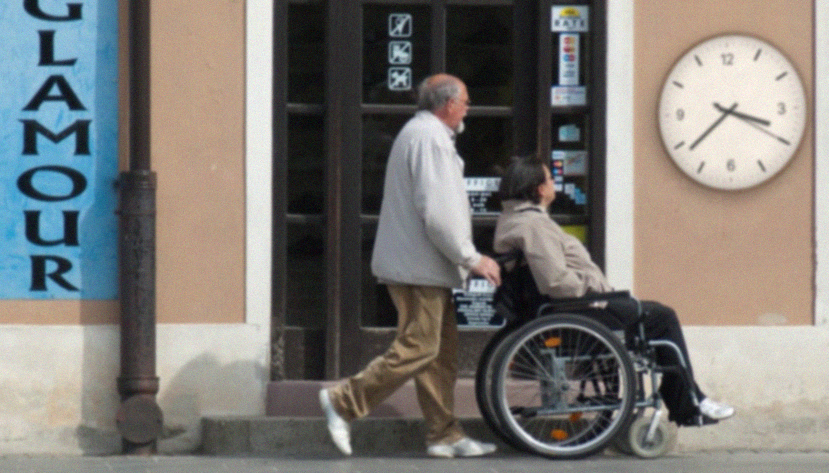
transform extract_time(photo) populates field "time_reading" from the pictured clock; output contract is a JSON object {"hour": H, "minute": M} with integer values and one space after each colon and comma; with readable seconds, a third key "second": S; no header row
{"hour": 3, "minute": 38, "second": 20}
